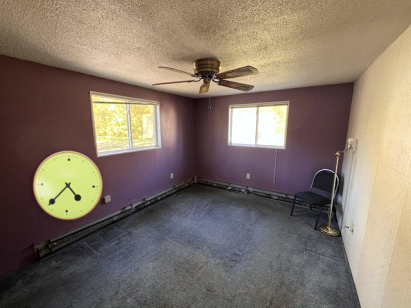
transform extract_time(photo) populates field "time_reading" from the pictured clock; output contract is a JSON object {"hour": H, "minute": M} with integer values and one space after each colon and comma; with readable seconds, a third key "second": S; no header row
{"hour": 4, "minute": 37}
